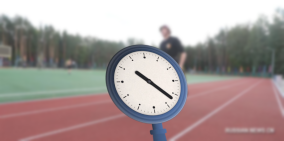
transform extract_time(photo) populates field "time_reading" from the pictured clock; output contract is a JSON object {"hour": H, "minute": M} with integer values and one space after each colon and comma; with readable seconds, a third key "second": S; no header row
{"hour": 10, "minute": 22}
